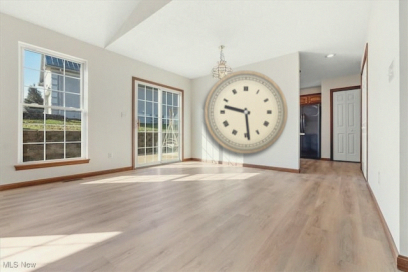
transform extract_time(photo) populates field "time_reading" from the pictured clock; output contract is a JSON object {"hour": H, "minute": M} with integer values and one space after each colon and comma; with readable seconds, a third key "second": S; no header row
{"hour": 9, "minute": 29}
